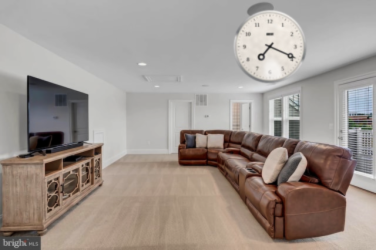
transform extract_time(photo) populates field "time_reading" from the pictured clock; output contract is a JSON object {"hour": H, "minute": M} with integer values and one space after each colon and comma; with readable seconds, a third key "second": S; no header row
{"hour": 7, "minute": 19}
